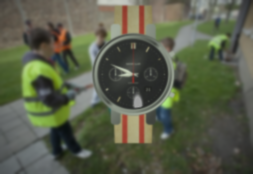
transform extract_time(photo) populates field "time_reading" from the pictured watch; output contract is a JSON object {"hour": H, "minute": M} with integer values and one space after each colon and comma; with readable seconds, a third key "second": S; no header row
{"hour": 8, "minute": 49}
